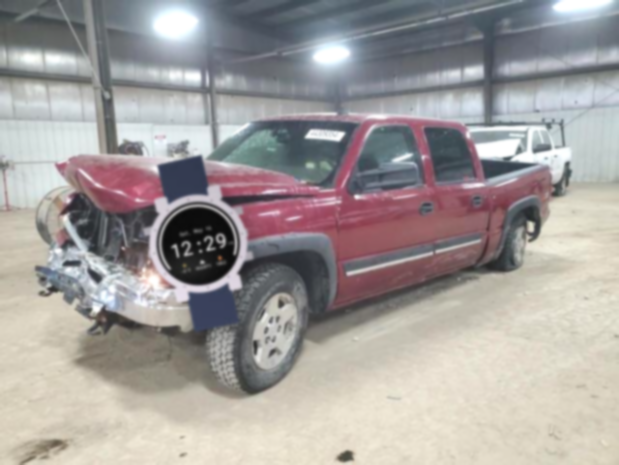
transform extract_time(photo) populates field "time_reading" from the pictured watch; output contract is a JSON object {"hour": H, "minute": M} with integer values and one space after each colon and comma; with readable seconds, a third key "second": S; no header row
{"hour": 12, "minute": 29}
